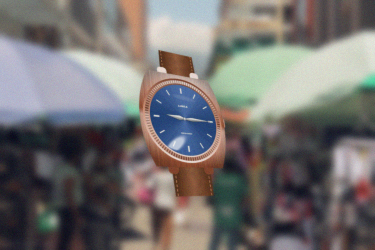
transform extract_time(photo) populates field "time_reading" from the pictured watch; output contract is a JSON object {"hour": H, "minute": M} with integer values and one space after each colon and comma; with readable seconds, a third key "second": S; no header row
{"hour": 9, "minute": 15}
